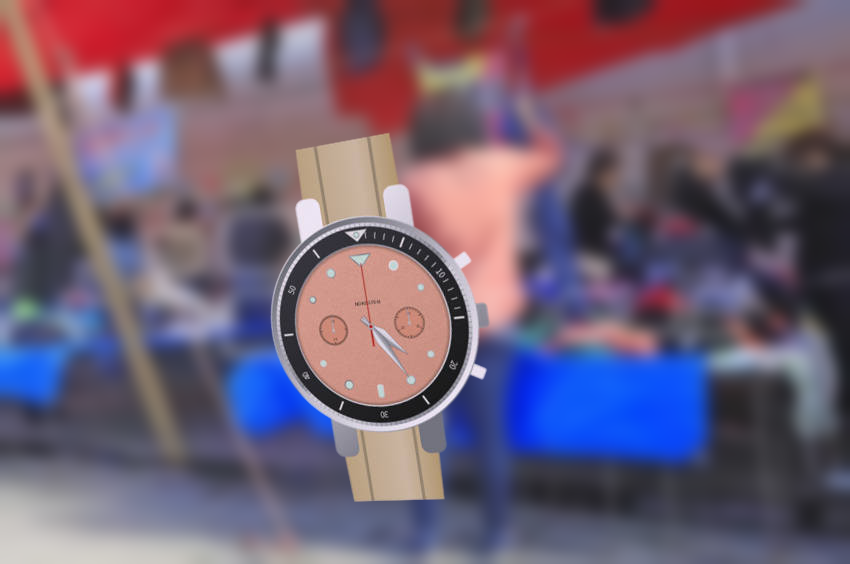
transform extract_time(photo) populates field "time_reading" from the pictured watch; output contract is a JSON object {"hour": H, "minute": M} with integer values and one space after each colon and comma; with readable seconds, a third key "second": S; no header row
{"hour": 4, "minute": 25}
